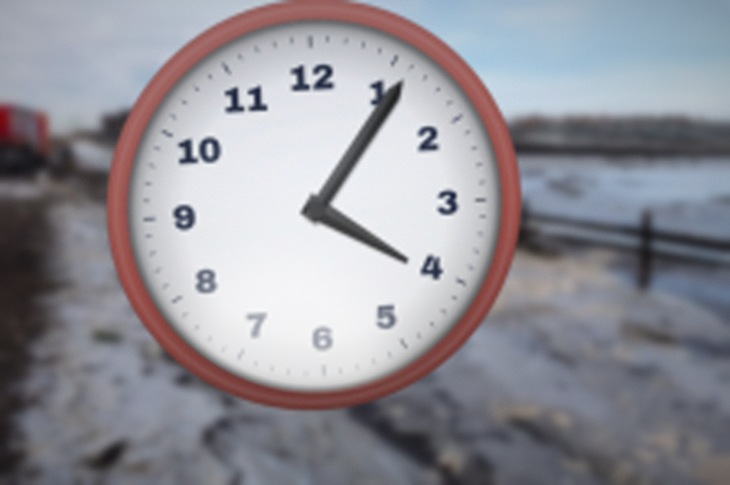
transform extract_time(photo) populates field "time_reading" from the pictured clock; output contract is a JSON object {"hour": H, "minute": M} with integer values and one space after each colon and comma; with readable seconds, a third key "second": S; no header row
{"hour": 4, "minute": 6}
